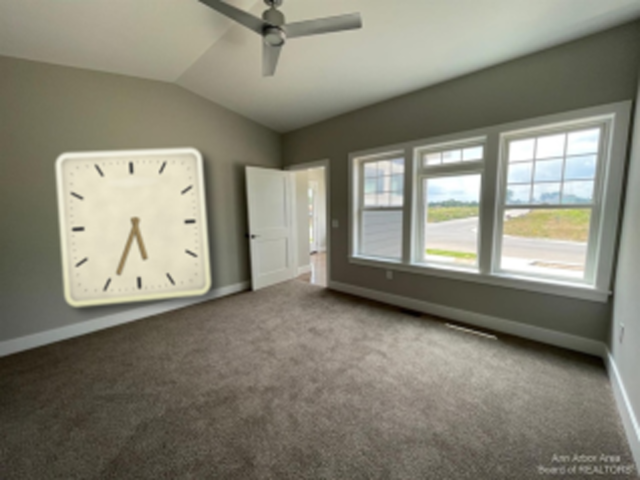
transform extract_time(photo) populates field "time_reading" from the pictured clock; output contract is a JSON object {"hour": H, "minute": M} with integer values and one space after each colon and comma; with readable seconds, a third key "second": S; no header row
{"hour": 5, "minute": 34}
